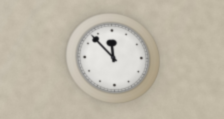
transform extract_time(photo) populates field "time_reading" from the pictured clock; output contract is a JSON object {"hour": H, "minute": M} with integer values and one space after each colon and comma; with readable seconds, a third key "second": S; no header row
{"hour": 11, "minute": 53}
